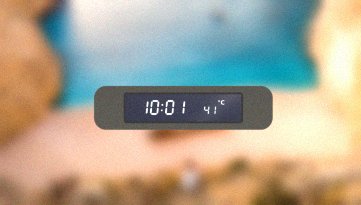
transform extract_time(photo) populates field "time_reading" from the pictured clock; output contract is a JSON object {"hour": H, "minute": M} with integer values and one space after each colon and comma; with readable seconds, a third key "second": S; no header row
{"hour": 10, "minute": 1}
